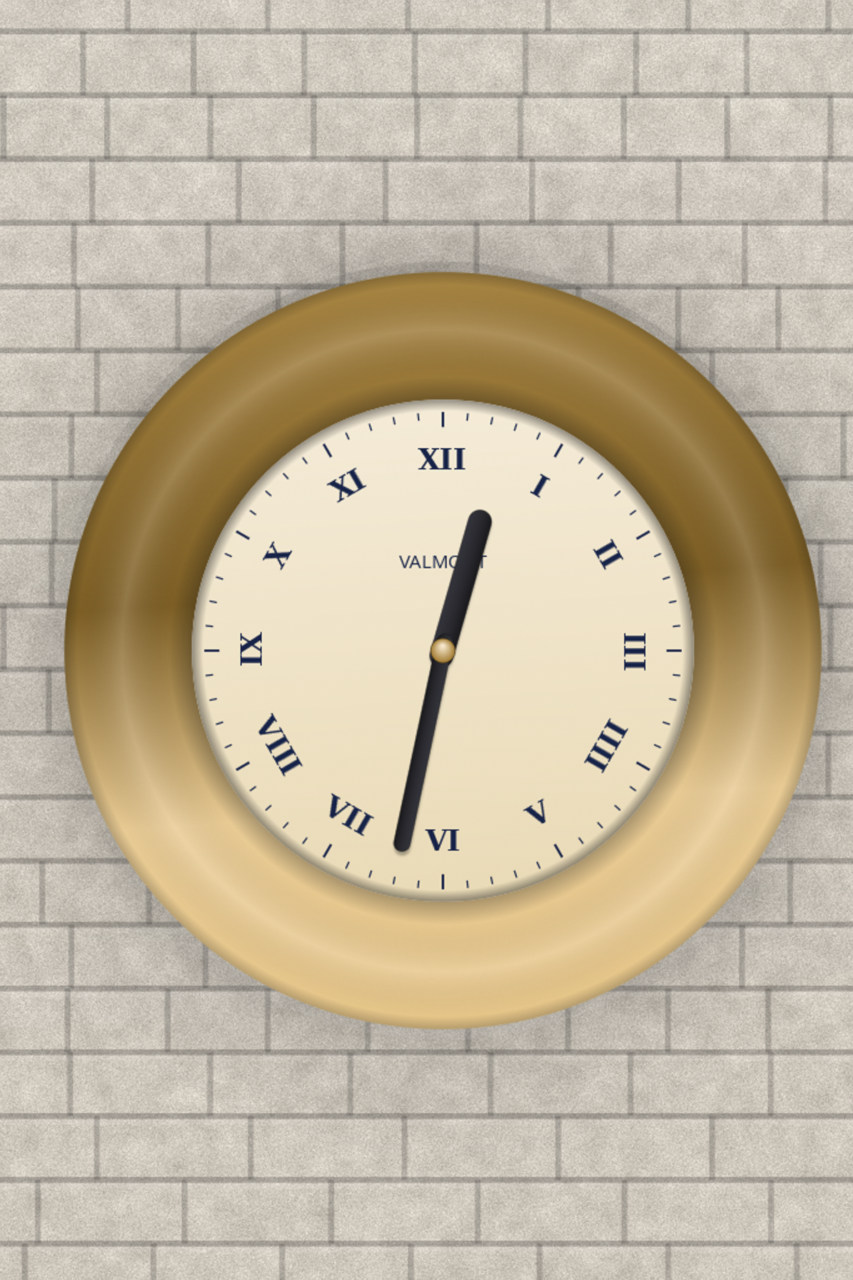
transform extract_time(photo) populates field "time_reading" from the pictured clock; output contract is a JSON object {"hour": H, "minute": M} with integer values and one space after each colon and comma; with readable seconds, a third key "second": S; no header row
{"hour": 12, "minute": 32}
